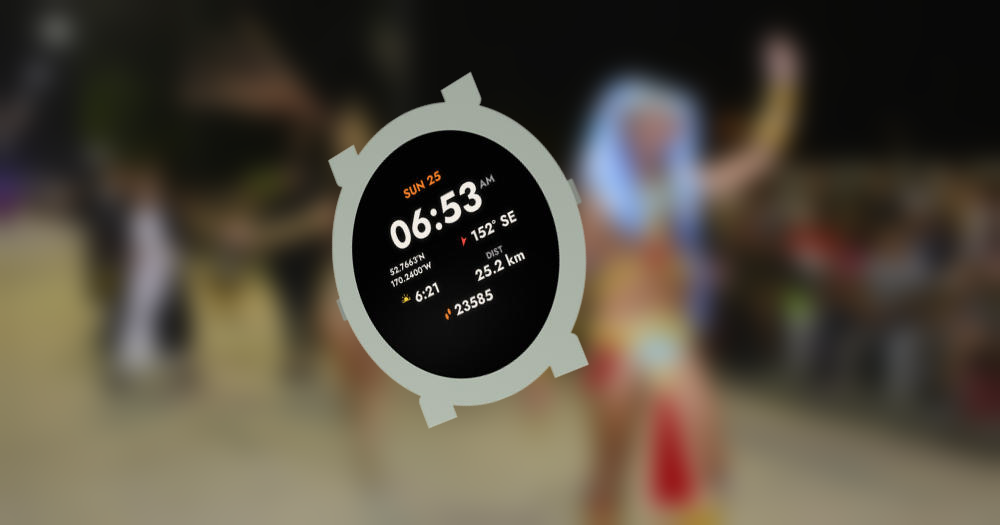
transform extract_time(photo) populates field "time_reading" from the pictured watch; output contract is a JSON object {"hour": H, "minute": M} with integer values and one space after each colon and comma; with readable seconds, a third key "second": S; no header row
{"hour": 6, "minute": 53}
